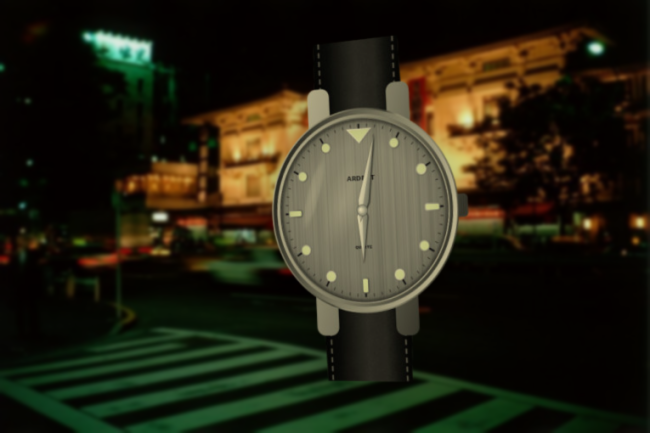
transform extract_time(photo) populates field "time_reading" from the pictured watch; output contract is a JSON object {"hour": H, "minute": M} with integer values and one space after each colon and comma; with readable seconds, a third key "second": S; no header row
{"hour": 6, "minute": 2}
